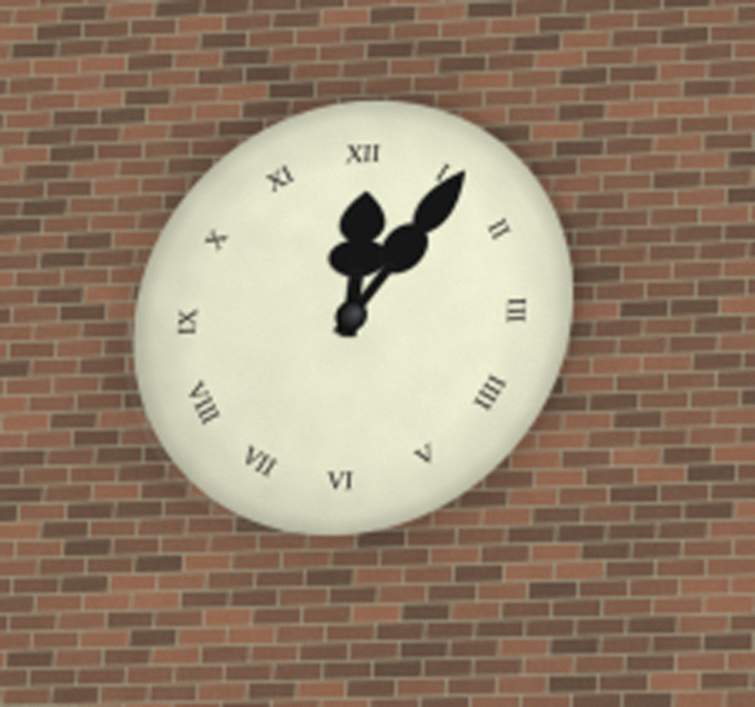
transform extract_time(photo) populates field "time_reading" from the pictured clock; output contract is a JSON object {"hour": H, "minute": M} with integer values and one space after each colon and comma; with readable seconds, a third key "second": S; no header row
{"hour": 12, "minute": 6}
